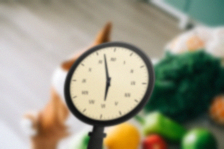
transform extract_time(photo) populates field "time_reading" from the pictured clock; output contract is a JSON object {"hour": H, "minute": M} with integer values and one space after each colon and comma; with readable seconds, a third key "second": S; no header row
{"hour": 5, "minute": 57}
